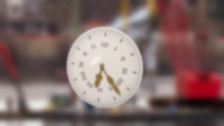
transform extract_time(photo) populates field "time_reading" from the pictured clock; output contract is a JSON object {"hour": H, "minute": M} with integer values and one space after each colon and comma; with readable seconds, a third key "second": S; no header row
{"hour": 6, "minute": 23}
